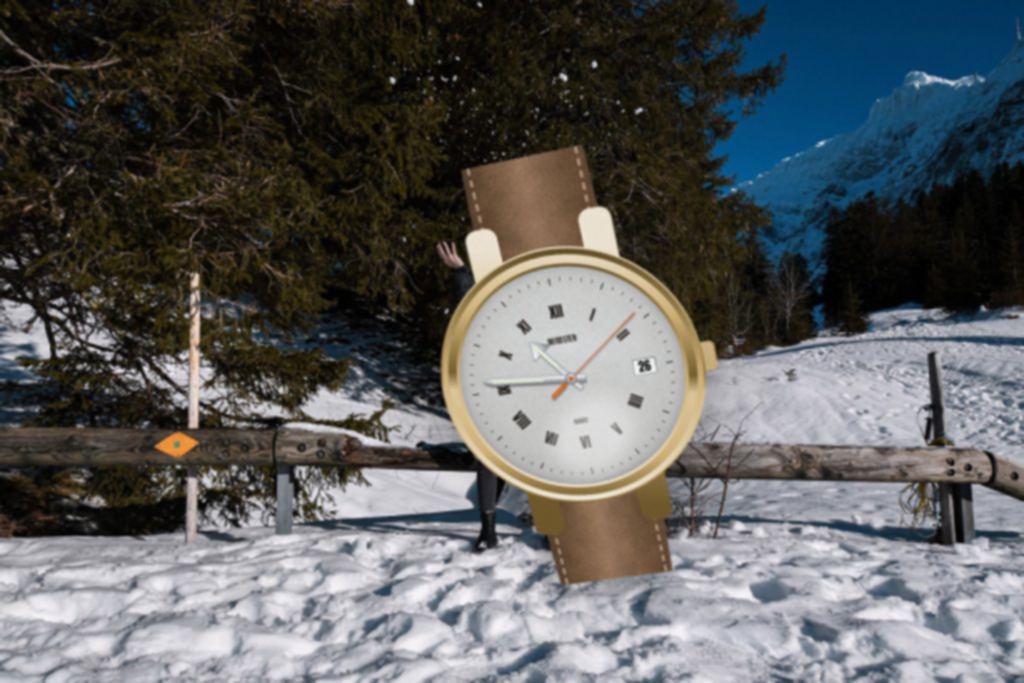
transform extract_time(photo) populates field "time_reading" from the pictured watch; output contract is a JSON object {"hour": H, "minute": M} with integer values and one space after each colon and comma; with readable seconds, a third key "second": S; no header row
{"hour": 10, "minute": 46, "second": 9}
